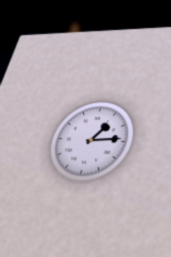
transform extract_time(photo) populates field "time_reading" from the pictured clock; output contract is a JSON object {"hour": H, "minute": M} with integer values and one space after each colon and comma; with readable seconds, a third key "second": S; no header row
{"hour": 1, "minute": 14}
